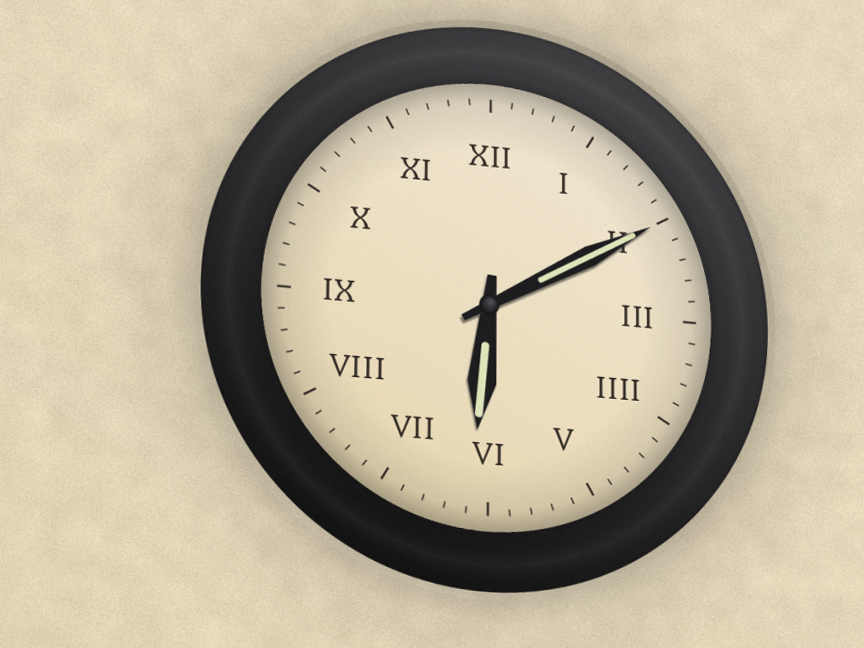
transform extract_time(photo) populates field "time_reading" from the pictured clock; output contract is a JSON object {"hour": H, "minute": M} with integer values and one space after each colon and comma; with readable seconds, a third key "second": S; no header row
{"hour": 6, "minute": 10}
